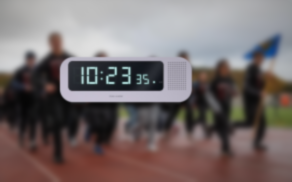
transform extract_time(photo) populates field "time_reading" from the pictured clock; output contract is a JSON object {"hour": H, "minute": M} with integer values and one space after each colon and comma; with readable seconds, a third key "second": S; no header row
{"hour": 10, "minute": 23}
